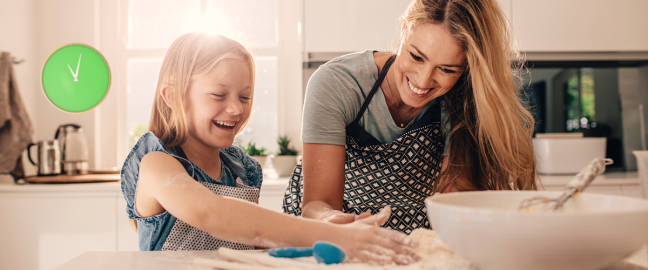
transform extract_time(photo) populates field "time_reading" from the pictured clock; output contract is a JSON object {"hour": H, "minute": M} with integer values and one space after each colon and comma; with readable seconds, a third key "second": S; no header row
{"hour": 11, "minute": 2}
